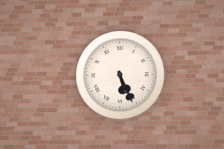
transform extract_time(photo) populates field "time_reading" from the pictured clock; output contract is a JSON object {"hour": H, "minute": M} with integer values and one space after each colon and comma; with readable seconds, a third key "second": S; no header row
{"hour": 5, "minute": 26}
